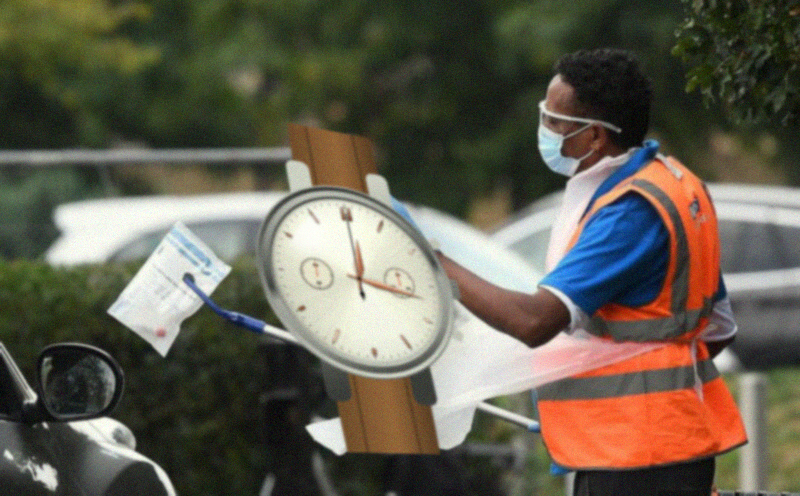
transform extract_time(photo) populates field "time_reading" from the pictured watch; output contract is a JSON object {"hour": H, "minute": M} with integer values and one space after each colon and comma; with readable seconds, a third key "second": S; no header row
{"hour": 12, "minute": 17}
